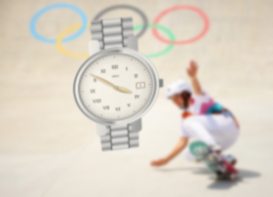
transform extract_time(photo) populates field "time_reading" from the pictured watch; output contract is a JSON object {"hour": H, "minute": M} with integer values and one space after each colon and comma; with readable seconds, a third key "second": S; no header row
{"hour": 3, "minute": 51}
